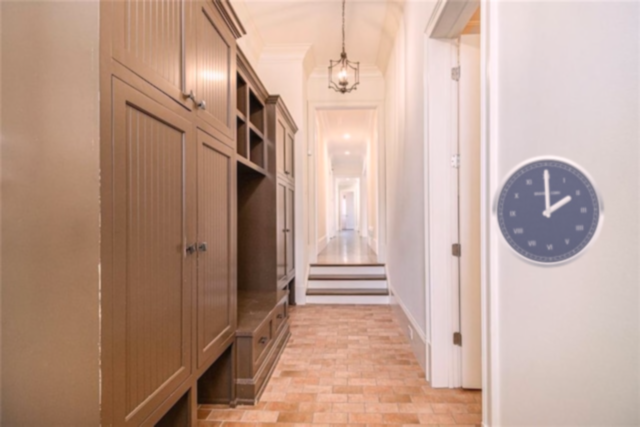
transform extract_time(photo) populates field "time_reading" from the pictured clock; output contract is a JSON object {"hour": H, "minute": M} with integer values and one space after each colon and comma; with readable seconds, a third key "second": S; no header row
{"hour": 2, "minute": 0}
